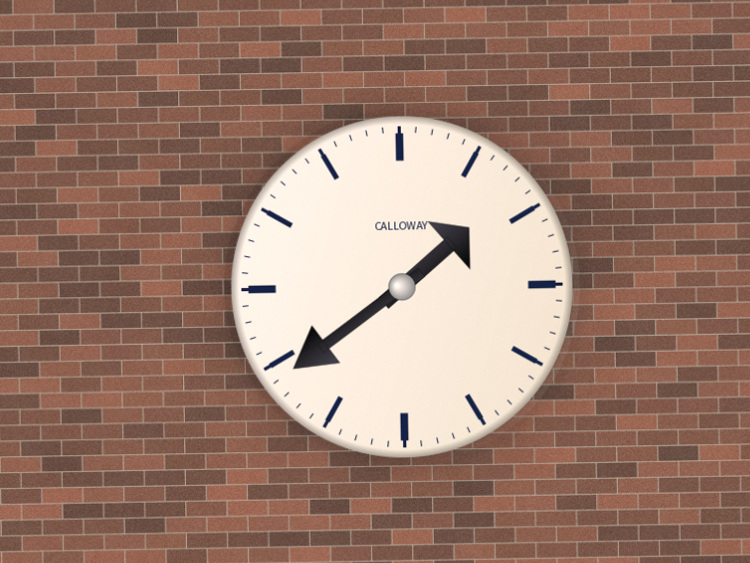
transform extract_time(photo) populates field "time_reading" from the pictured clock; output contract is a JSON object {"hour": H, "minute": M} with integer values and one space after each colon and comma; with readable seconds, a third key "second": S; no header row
{"hour": 1, "minute": 39}
